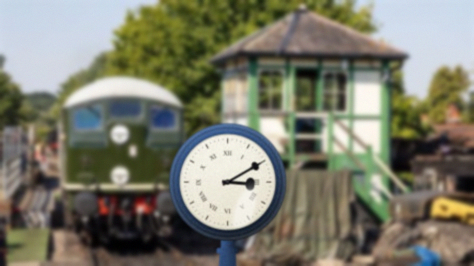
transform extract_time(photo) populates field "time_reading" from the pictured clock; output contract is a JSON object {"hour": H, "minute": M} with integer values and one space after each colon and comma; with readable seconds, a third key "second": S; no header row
{"hour": 3, "minute": 10}
